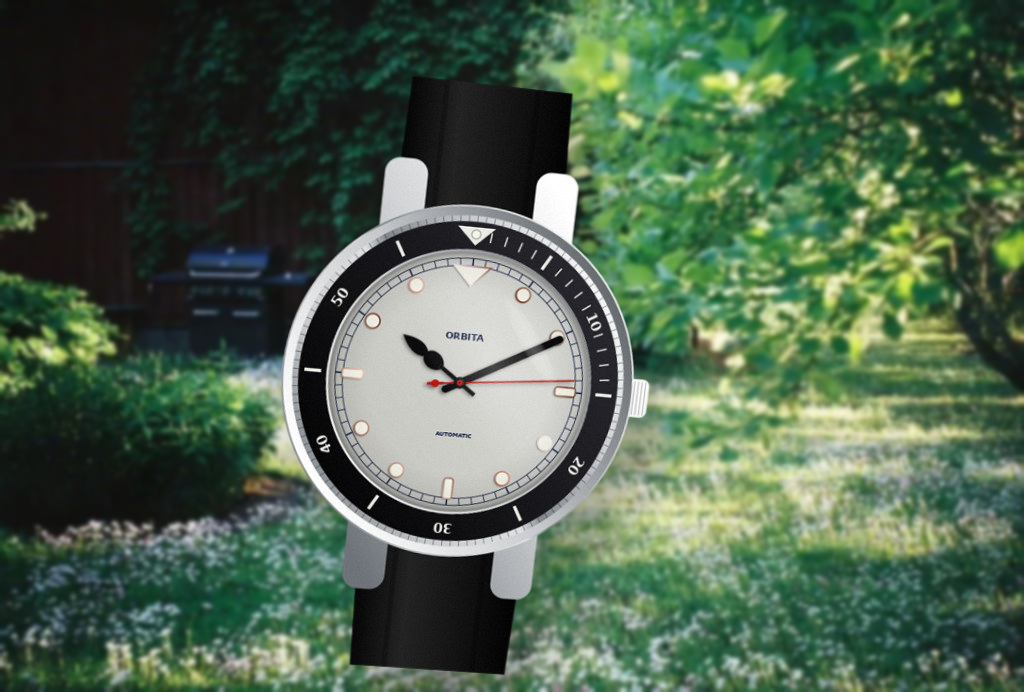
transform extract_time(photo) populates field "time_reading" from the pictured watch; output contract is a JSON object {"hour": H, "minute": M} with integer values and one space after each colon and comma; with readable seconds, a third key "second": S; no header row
{"hour": 10, "minute": 10, "second": 14}
